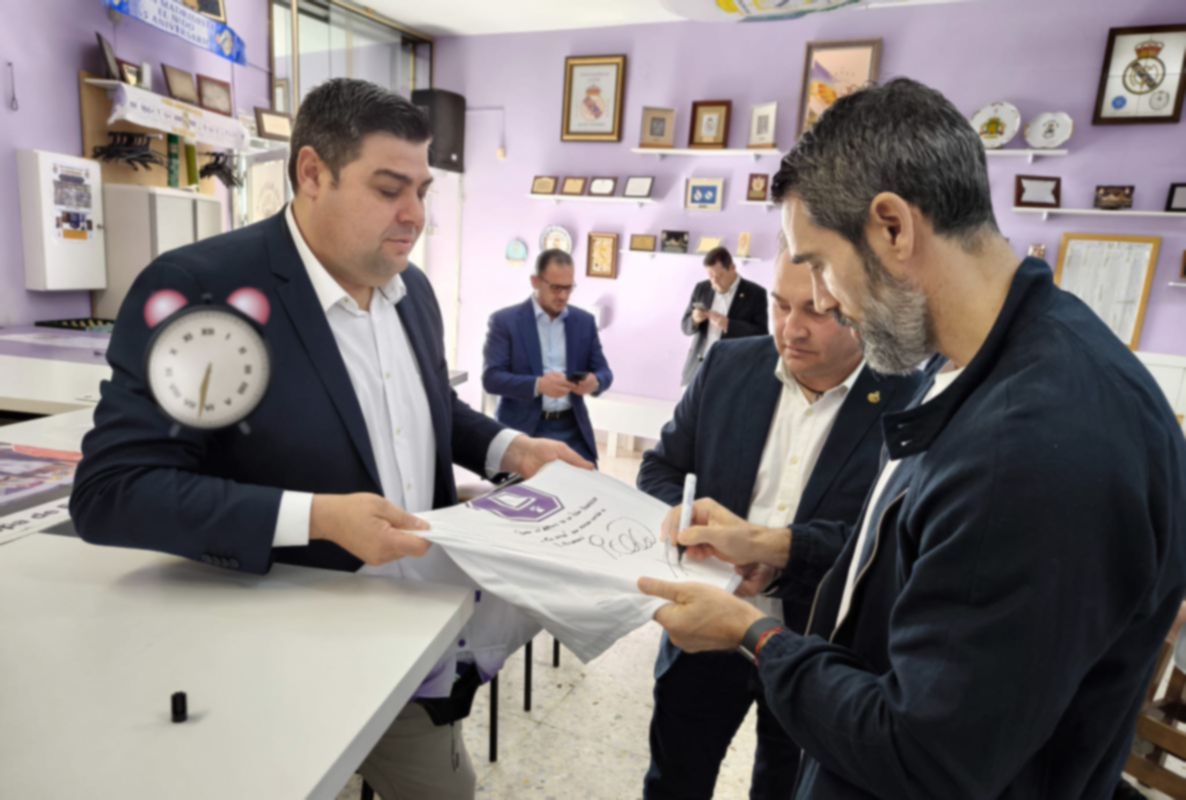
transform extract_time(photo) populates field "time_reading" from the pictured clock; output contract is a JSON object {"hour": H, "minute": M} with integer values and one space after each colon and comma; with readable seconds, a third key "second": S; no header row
{"hour": 6, "minute": 32}
